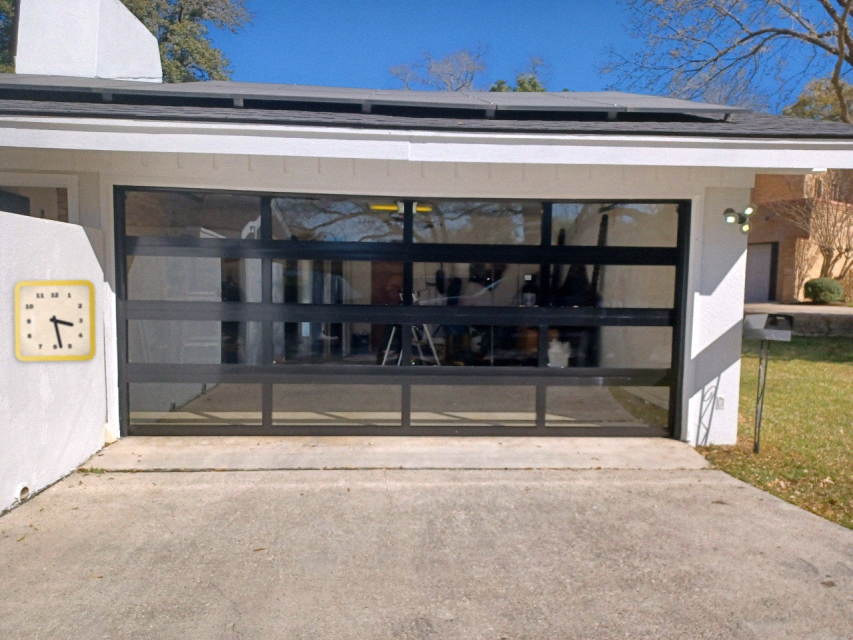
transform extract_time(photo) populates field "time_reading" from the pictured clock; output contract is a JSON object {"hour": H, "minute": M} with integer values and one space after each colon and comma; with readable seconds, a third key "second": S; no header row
{"hour": 3, "minute": 28}
